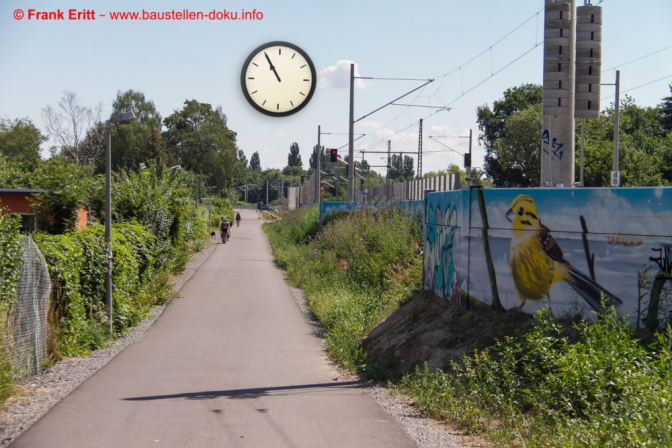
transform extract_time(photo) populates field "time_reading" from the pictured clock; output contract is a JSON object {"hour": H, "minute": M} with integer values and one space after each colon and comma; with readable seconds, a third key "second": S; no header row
{"hour": 10, "minute": 55}
